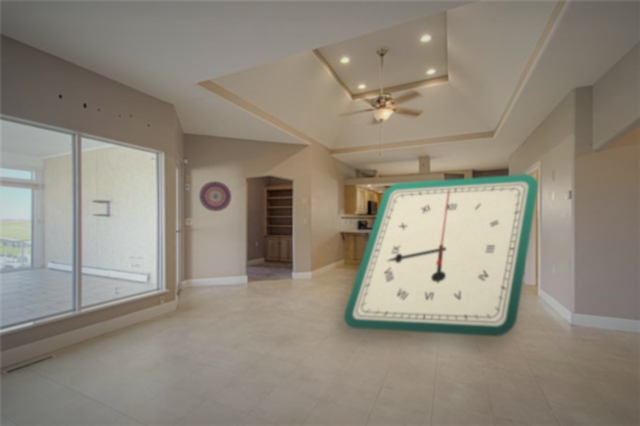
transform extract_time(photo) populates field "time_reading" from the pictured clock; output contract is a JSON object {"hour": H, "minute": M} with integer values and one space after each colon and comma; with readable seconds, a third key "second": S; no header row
{"hour": 5, "minute": 42, "second": 59}
